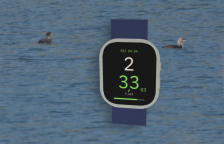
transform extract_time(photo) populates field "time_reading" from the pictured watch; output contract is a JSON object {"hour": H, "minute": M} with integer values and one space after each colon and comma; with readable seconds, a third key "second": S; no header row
{"hour": 2, "minute": 33}
